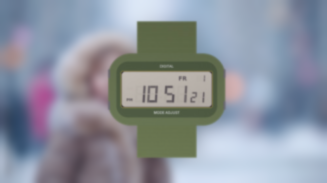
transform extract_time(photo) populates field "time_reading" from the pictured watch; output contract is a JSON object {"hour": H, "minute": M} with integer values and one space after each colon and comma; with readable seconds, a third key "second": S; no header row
{"hour": 10, "minute": 51, "second": 21}
